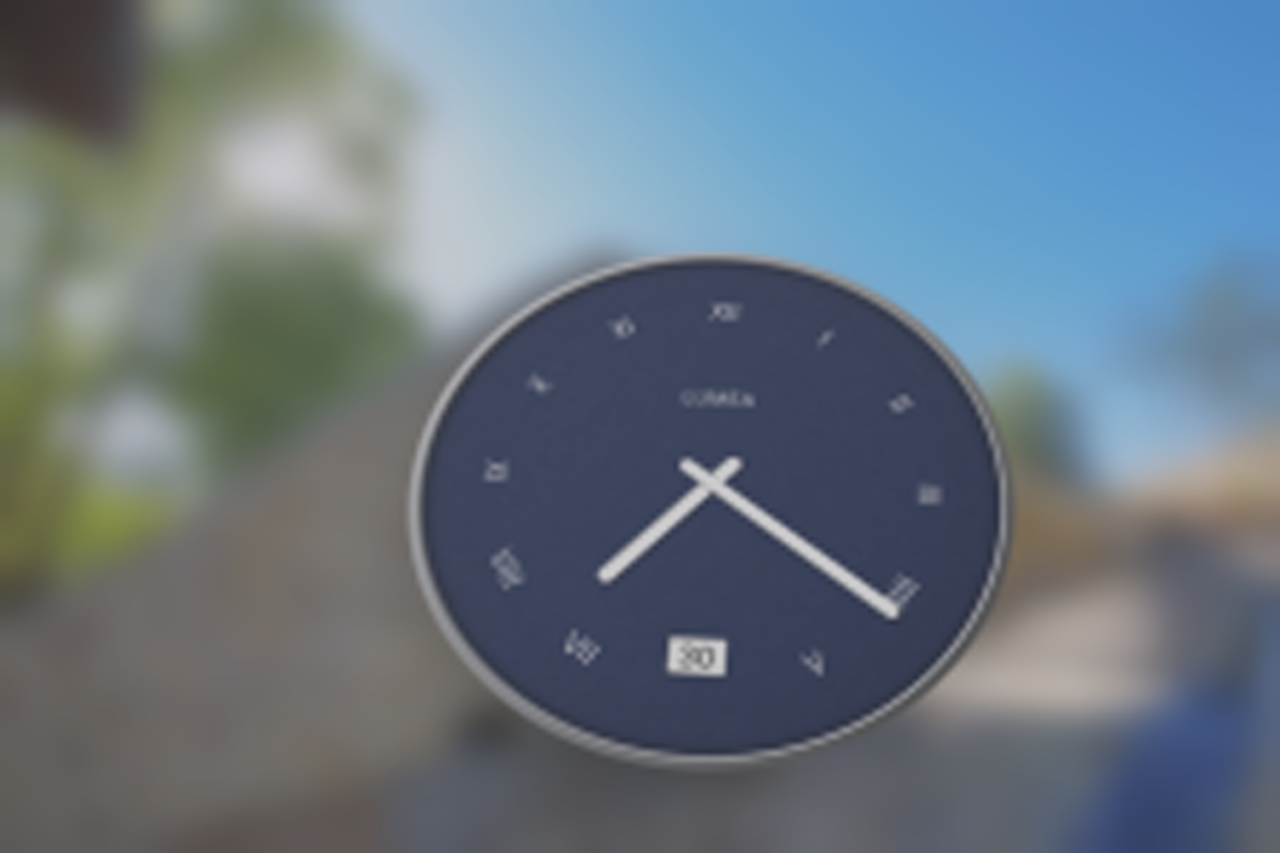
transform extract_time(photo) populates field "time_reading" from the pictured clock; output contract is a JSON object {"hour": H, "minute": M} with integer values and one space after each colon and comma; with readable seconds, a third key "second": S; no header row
{"hour": 7, "minute": 21}
